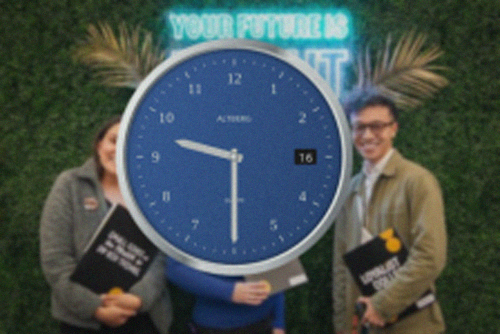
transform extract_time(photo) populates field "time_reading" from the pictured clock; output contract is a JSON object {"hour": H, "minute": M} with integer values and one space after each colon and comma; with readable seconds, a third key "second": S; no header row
{"hour": 9, "minute": 30}
